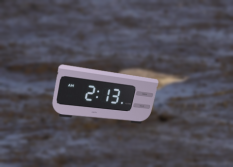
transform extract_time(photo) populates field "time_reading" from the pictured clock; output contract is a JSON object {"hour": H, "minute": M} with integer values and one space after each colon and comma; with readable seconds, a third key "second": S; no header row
{"hour": 2, "minute": 13}
